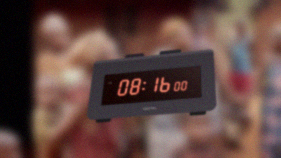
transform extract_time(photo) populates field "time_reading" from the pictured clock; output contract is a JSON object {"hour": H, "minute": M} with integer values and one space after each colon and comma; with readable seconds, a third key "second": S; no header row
{"hour": 8, "minute": 16}
